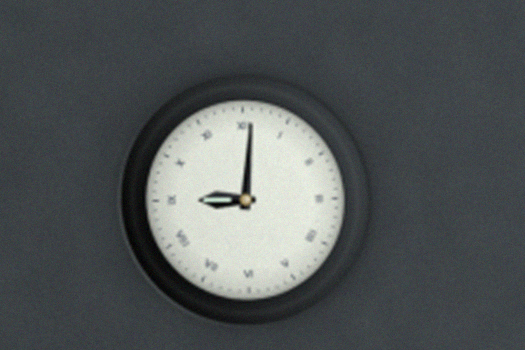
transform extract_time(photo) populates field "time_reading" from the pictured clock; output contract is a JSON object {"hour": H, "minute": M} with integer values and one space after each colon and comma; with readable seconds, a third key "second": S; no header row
{"hour": 9, "minute": 1}
